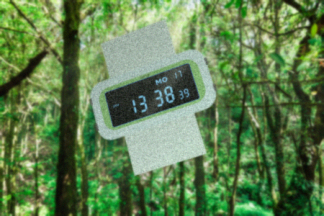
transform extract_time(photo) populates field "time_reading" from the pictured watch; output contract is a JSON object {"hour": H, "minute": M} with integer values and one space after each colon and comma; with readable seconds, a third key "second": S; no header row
{"hour": 13, "minute": 38}
